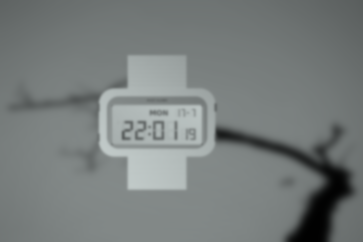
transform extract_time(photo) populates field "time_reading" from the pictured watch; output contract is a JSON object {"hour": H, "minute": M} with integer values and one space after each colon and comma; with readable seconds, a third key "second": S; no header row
{"hour": 22, "minute": 1}
